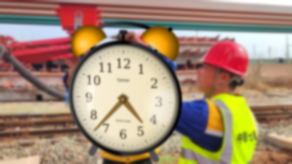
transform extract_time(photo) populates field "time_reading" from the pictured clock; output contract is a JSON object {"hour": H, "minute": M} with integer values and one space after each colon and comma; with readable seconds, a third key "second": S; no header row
{"hour": 4, "minute": 37}
